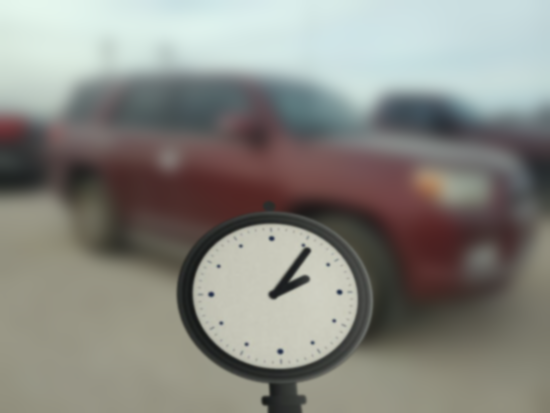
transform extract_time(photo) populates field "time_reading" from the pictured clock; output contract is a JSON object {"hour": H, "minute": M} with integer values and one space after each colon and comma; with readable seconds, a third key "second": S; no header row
{"hour": 2, "minute": 6}
